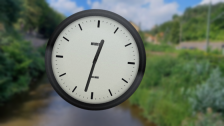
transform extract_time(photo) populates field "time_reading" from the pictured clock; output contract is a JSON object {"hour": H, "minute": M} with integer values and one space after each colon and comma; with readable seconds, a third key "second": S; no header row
{"hour": 12, "minute": 32}
